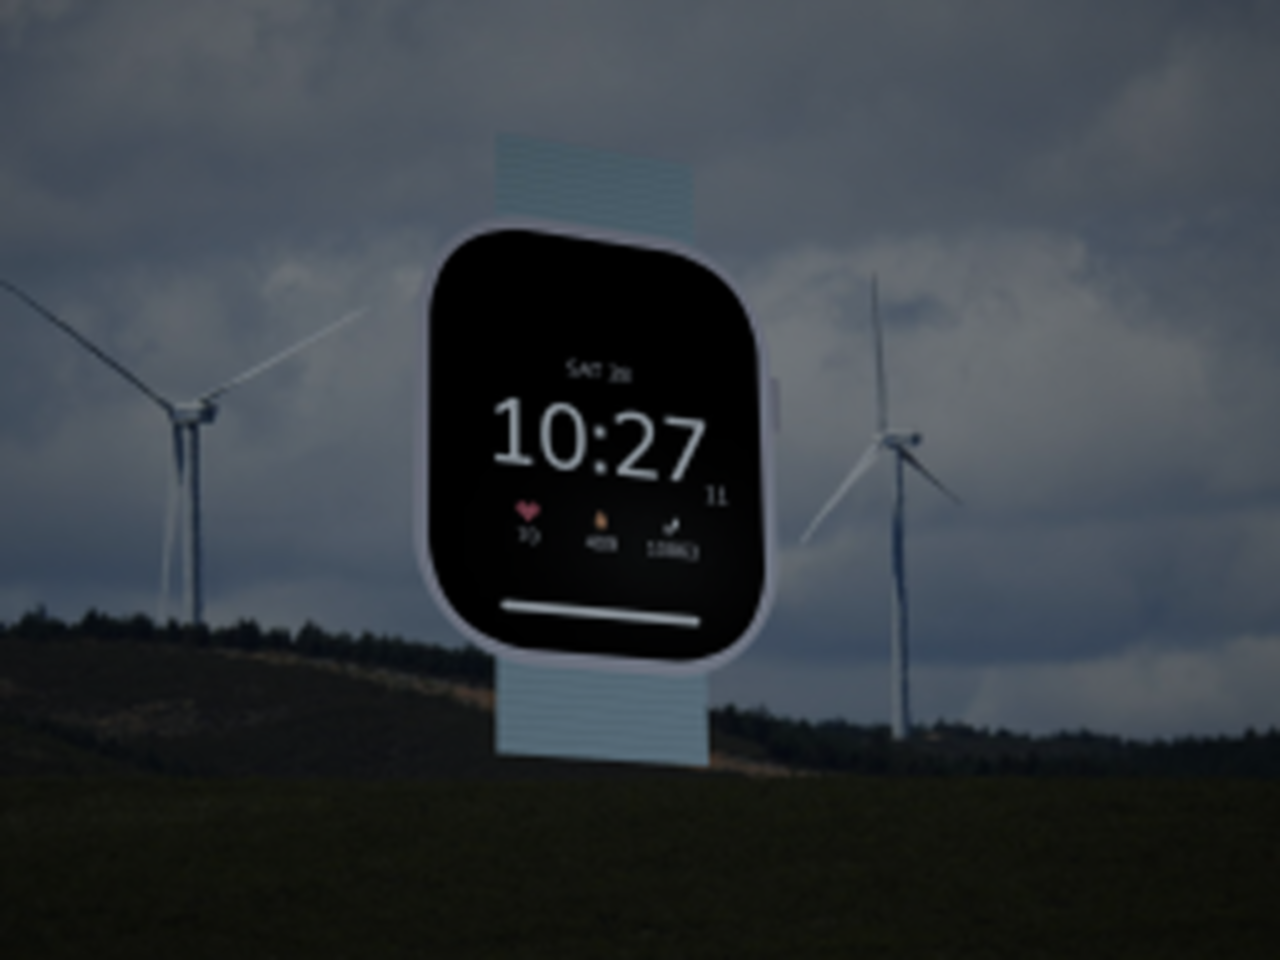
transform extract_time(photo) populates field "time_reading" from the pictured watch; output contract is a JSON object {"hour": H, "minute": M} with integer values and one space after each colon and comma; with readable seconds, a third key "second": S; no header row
{"hour": 10, "minute": 27}
